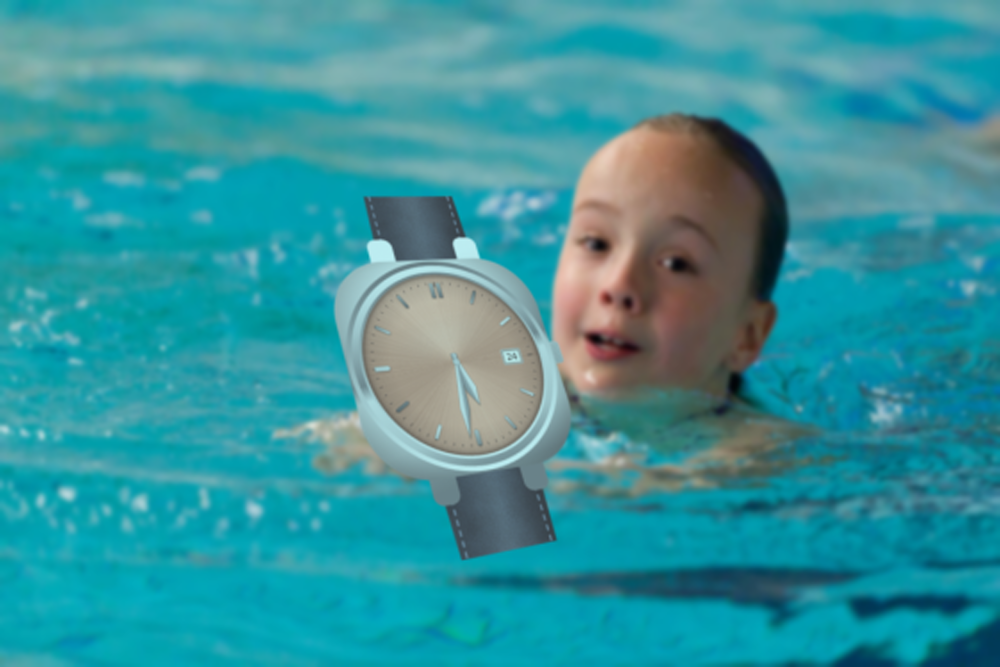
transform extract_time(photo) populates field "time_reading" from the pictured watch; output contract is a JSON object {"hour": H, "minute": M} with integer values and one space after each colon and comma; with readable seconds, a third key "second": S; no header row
{"hour": 5, "minute": 31}
